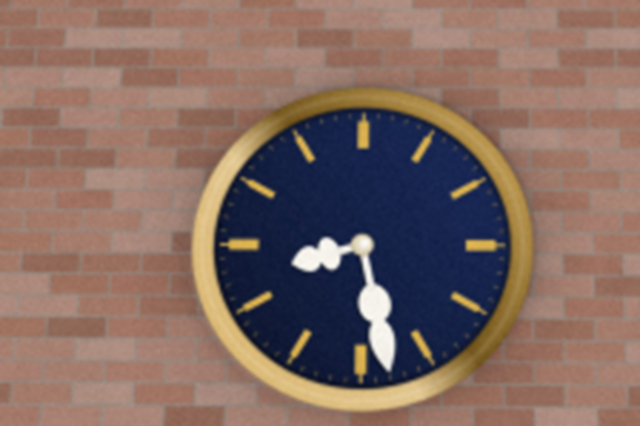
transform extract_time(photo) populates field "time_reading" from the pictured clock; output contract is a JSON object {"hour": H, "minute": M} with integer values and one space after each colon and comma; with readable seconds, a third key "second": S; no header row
{"hour": 8, "minute": 28}
